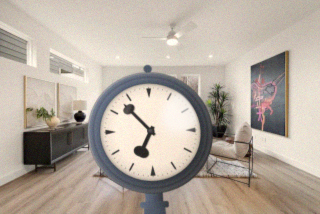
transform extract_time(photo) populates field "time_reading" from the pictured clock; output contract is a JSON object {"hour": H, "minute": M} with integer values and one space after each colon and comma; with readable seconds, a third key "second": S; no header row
{"hour": 6, "minute": 53}
